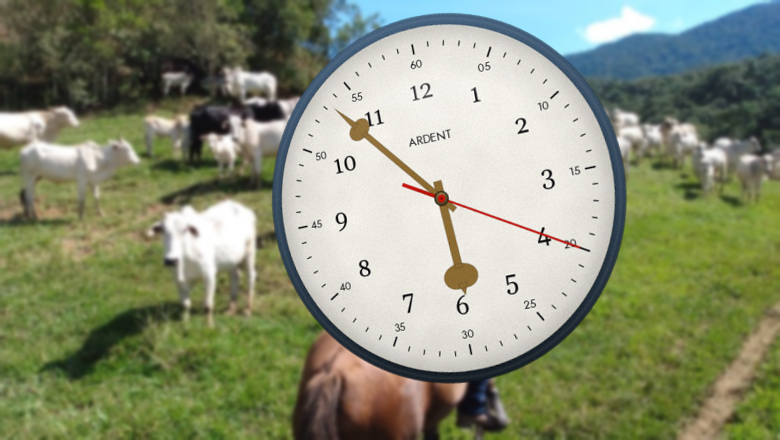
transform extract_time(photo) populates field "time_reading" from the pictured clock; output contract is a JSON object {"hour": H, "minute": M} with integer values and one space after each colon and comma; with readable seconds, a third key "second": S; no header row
{"hour": 5, "minute": 53, "second": 20}
